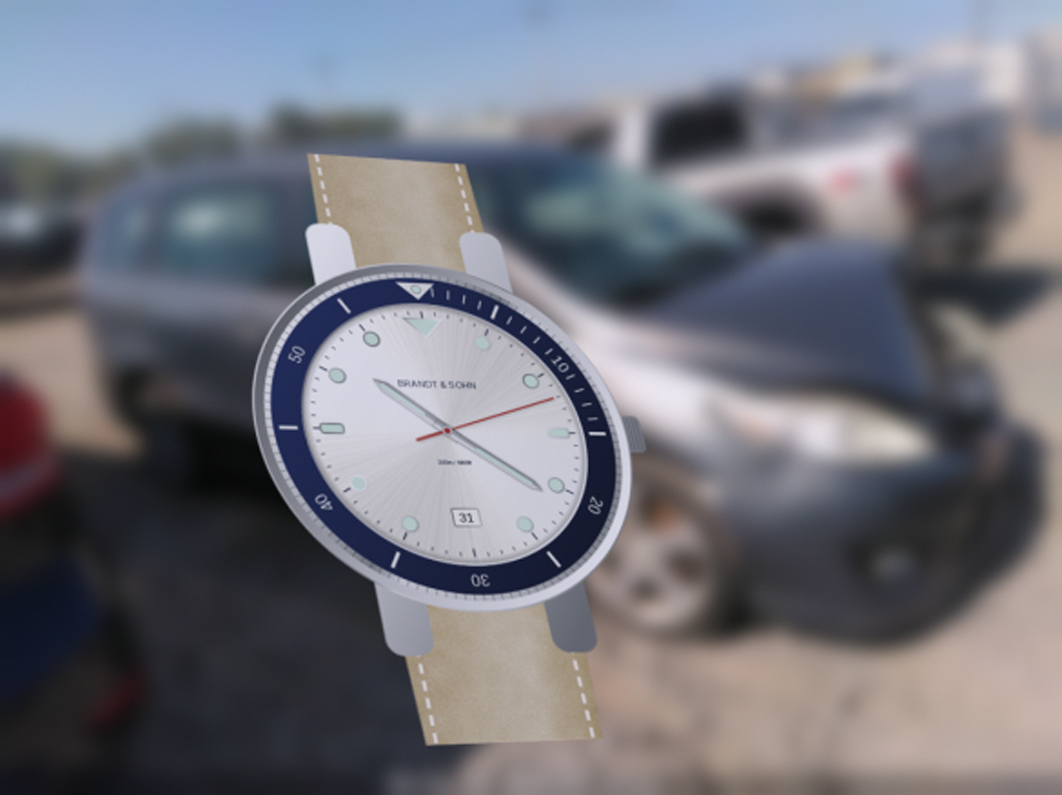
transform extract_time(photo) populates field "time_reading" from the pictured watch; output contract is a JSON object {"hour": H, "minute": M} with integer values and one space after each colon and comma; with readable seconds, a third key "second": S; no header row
{"hour": 10, "minute": 21, "second": 12}
